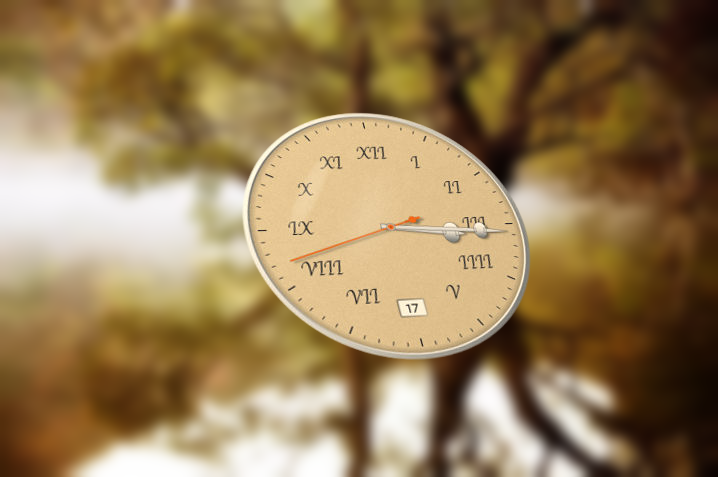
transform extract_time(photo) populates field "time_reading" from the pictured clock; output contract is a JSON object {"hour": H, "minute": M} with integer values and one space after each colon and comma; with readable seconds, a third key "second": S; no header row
{"hour": 3, "minute": 15, "second": 42}
